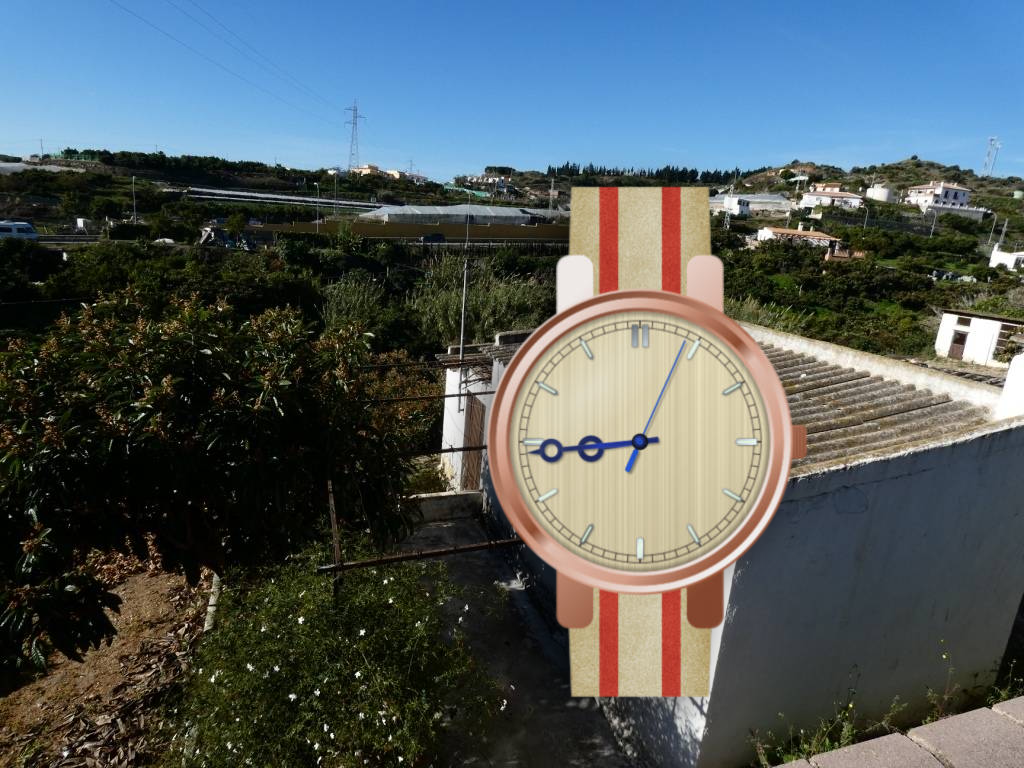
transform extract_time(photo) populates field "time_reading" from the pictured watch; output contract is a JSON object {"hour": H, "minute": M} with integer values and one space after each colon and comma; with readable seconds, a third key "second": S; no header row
{"hour": 8, "minute": 44, "second": 4}
